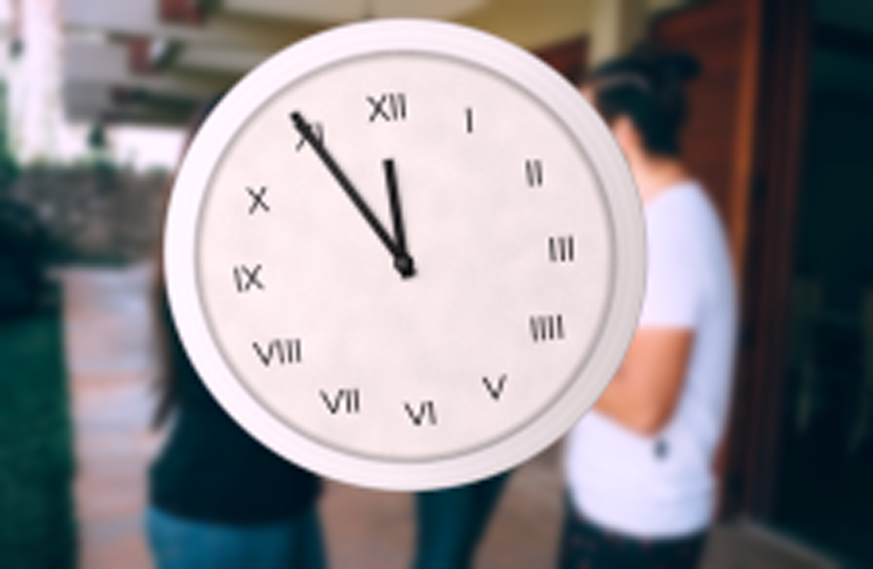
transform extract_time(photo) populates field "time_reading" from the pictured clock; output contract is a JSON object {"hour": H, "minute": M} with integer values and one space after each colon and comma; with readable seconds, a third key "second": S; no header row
{"hour": 11, "minute": 55}
